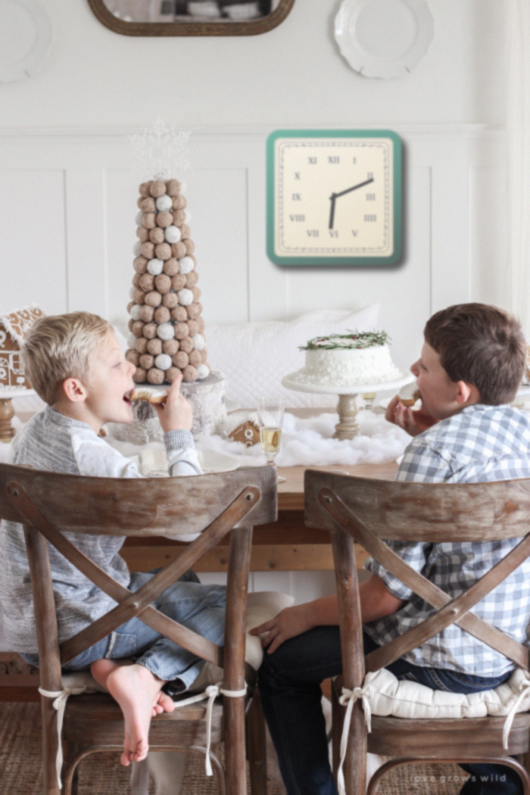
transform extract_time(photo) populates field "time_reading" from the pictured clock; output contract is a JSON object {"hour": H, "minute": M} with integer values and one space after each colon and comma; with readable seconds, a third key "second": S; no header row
{"hour": 6, "minute": 11}
